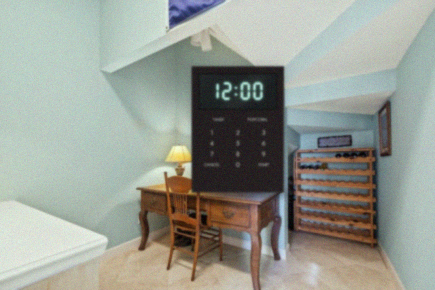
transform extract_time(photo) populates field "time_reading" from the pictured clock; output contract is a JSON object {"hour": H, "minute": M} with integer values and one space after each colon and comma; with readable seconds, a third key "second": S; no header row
{"hour": 12, "minute": 0}
